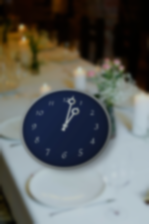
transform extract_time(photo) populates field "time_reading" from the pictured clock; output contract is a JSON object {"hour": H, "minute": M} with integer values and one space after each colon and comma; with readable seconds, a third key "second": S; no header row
{"hour": 1, "minute": 2}
